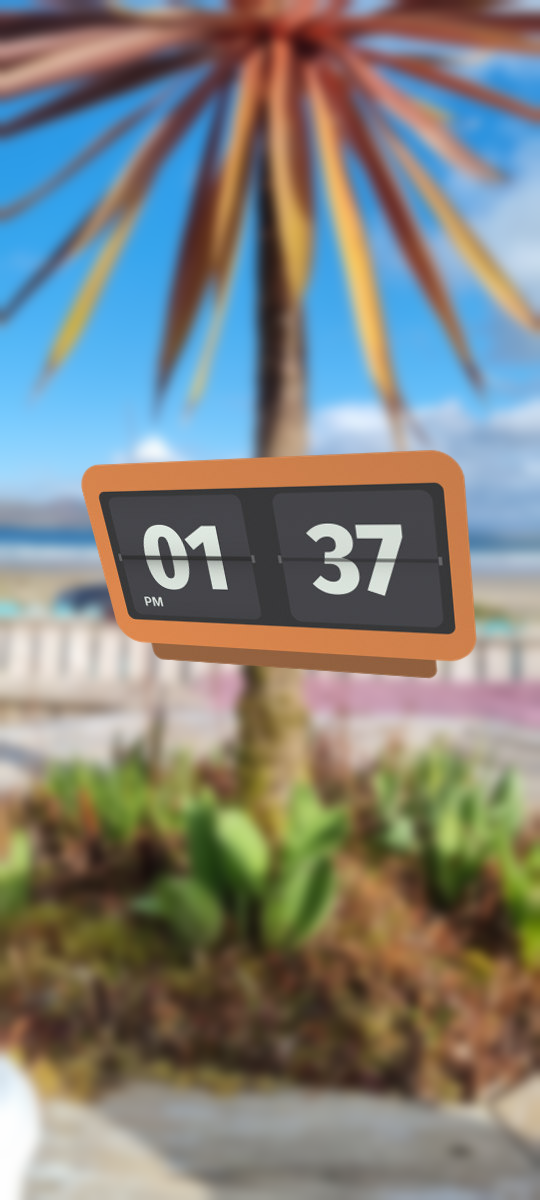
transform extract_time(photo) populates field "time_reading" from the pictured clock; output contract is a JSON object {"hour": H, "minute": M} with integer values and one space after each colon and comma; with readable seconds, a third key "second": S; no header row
{"hour": 1, "minute": 37}
